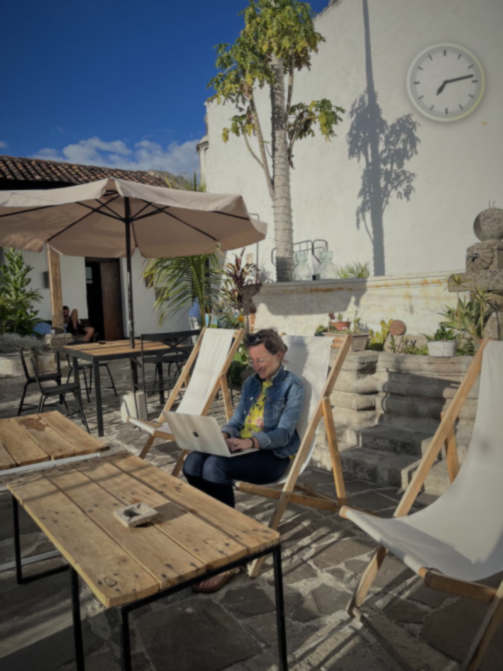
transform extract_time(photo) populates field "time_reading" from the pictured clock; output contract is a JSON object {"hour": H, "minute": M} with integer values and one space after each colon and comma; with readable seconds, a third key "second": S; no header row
{"hour": 7, "minute": 13}
